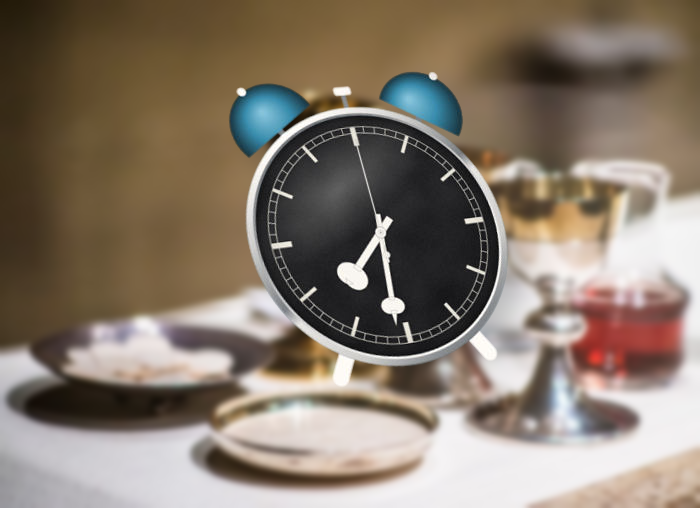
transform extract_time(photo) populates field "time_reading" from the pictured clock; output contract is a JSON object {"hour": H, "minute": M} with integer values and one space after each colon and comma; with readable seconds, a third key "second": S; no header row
{"hour": 7, "minute": 31, "second": 0}
